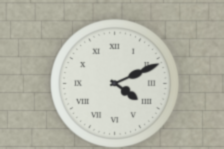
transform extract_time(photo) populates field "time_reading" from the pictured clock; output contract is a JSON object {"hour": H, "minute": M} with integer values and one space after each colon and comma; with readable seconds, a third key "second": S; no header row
{"hour": 4, "minute": 11}
